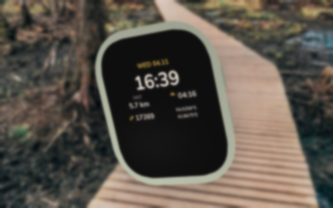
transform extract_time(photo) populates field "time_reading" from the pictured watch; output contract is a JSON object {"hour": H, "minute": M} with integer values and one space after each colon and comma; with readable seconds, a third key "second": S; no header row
{"hour": 16, "minute": 39}
